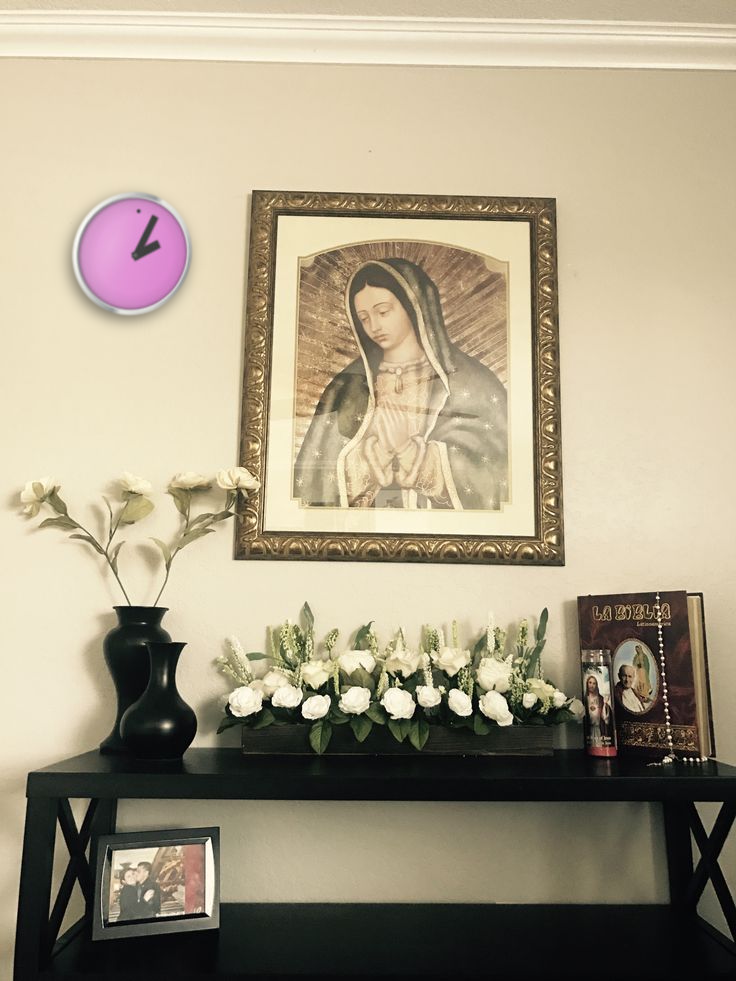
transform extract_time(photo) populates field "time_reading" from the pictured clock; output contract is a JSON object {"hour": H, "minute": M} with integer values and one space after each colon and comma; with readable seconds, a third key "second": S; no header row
{"hour": 2, "minute": 4}
